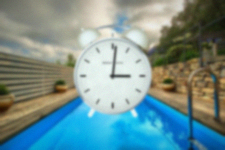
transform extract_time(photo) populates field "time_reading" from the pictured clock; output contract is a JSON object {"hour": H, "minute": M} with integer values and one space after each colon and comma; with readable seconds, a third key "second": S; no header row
{"hour": 3, "minute": 1}
